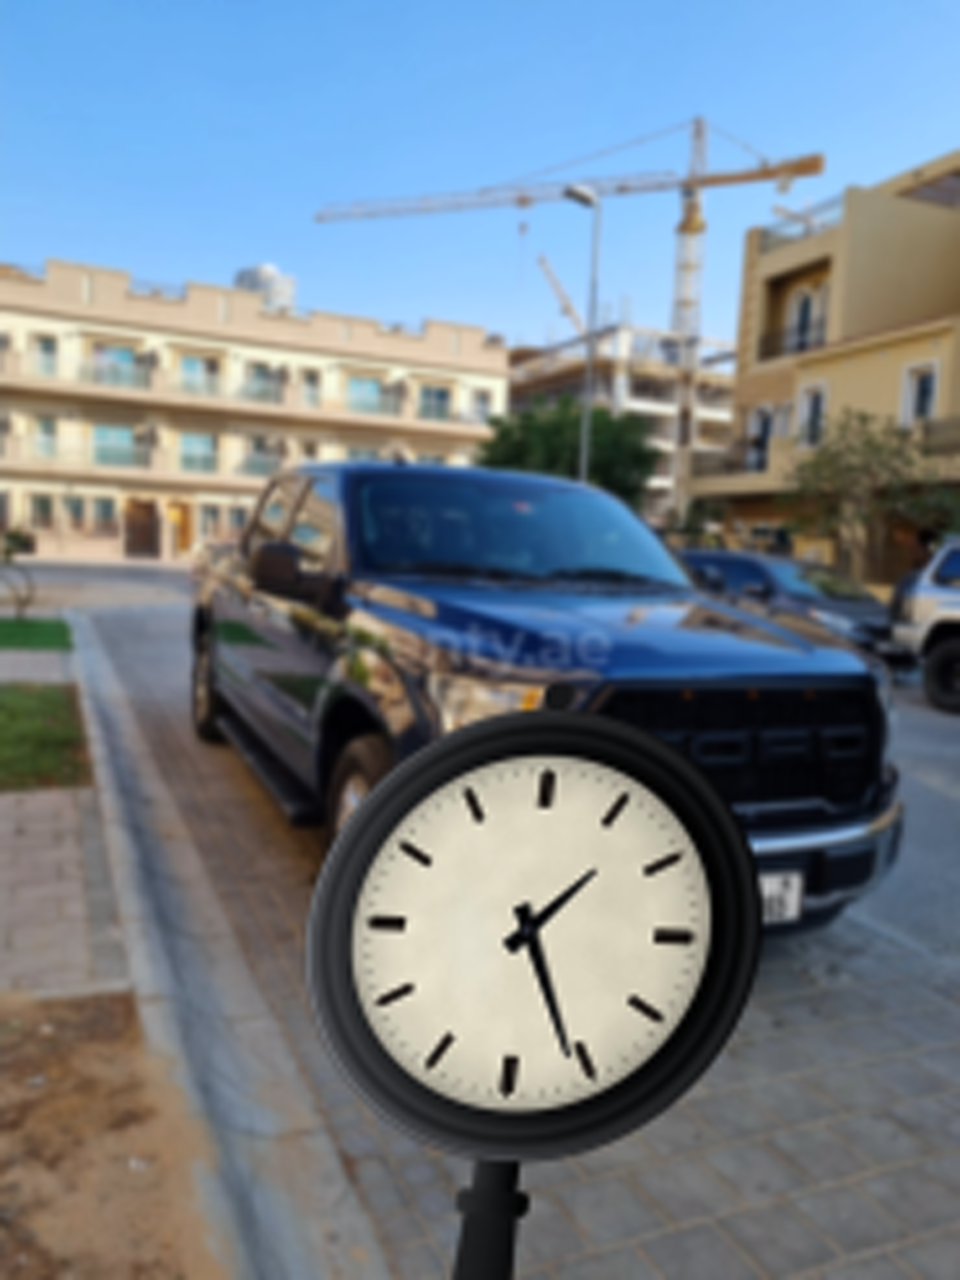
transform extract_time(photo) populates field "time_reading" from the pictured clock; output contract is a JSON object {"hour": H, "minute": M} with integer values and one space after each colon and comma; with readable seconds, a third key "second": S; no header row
{"hour": 1, "minute": 26}
